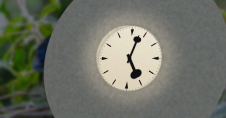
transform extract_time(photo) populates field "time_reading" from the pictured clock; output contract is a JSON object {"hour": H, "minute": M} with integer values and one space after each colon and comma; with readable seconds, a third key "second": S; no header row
{"hour": 5, "minute": 3}
